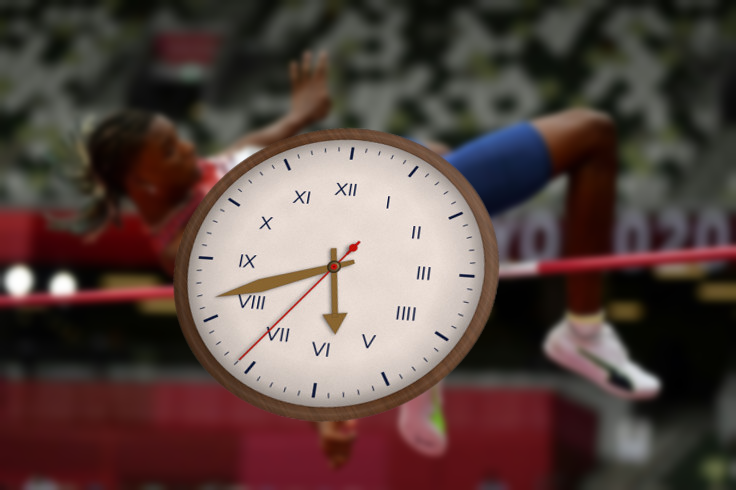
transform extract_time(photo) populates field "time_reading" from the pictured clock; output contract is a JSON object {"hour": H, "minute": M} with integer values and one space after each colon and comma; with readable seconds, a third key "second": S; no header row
{"hour": 5, "minute": 41, "second": 36}
